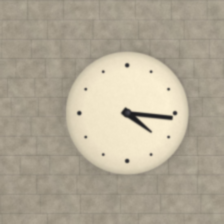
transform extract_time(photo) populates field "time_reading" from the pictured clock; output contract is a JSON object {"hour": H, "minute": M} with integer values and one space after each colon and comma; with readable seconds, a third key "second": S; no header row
{"hour": 4, "minute": 16}
